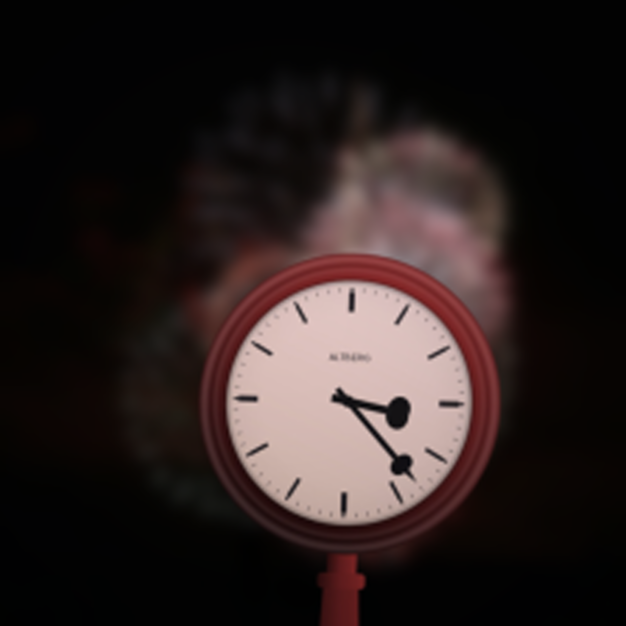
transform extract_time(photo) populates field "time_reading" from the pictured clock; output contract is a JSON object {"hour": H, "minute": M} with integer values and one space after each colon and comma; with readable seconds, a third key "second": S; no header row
{"hour": 3, "minute": 23}
